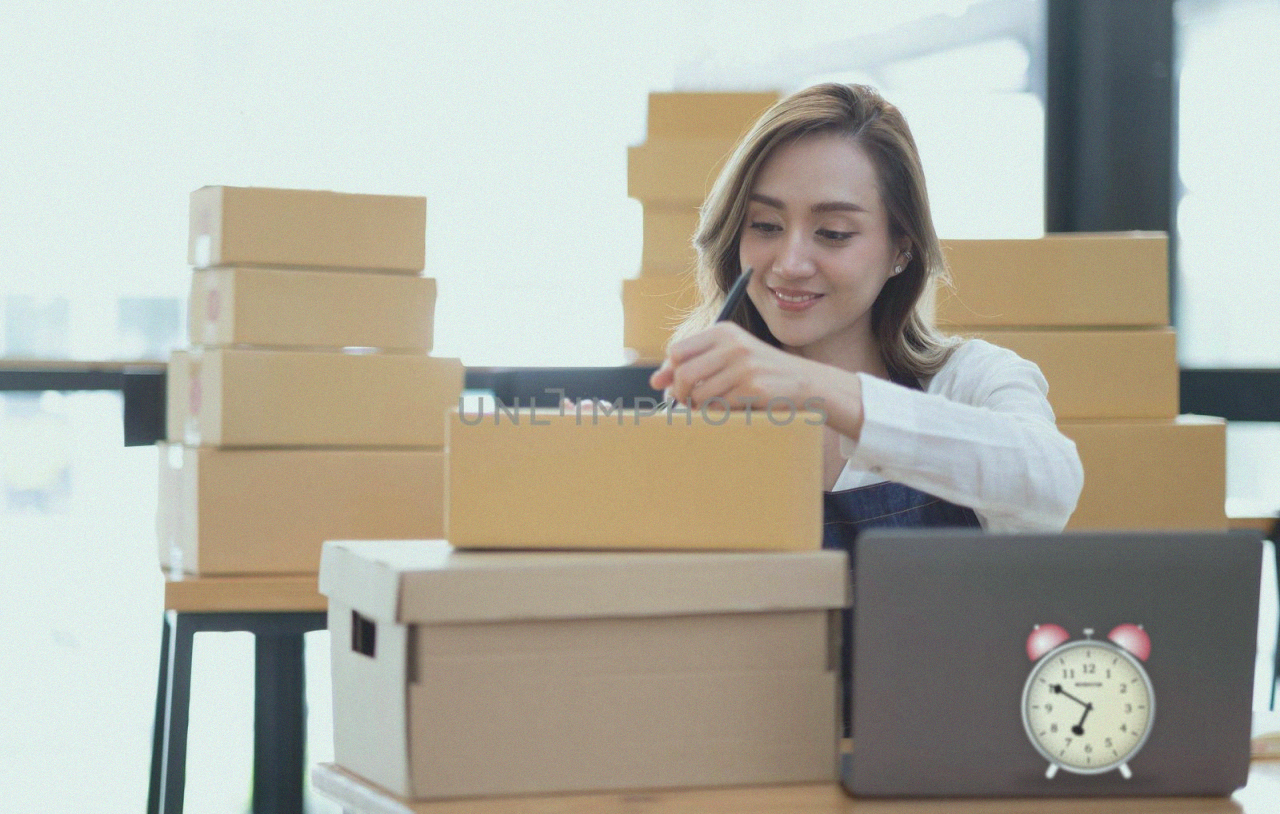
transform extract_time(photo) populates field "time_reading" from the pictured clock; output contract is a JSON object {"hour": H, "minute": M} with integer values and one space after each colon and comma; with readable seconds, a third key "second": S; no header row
{"hour": 6, "minute": 50}
